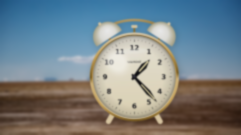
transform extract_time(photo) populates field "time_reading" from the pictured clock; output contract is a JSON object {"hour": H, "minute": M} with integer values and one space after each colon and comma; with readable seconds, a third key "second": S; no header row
{"hour": 1, "minute": 23}
